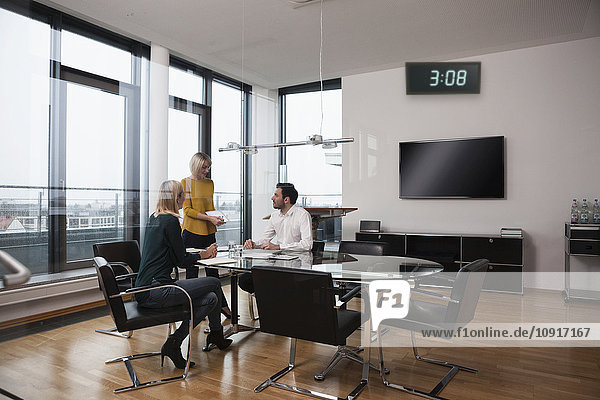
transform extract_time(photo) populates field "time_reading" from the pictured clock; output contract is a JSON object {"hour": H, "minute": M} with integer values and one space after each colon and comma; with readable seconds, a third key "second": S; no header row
{"hour": 3, "minute": 8}
